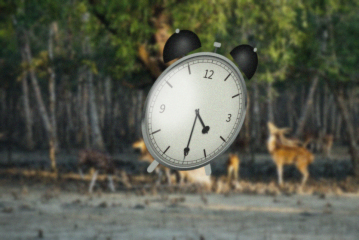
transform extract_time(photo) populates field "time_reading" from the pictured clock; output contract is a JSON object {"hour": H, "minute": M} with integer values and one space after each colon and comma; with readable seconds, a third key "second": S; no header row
{"hour": 4, "minute": 30}
